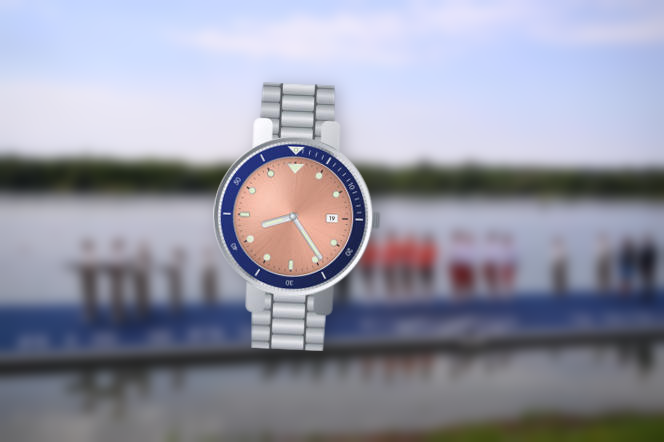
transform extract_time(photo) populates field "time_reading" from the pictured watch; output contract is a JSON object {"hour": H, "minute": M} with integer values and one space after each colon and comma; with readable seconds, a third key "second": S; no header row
{"hour": 8, "minute": 24}
